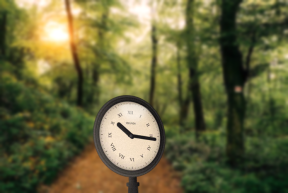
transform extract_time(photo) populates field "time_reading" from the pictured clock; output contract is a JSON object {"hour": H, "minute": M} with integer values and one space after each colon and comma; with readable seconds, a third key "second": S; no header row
{"hour": 10, "minute": 16}
